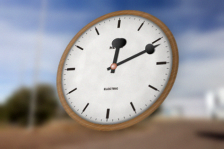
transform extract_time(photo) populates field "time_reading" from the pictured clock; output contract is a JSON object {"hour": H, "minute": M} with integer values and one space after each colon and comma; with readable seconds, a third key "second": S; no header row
{"hour": 12, "minute": 11}
